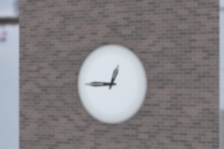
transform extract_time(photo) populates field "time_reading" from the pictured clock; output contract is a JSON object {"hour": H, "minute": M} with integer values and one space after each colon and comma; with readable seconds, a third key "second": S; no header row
{"hour": 12, "minute": 45}
